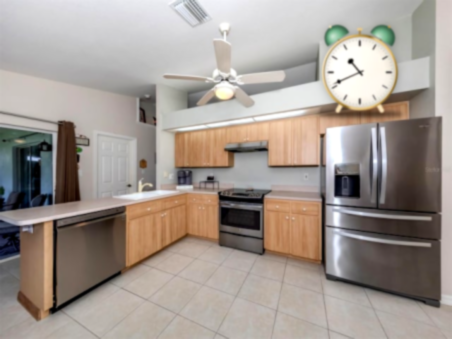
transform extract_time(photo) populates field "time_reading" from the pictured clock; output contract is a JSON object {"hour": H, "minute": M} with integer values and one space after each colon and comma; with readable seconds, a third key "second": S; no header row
{"hour": 10, "minute": 41}
